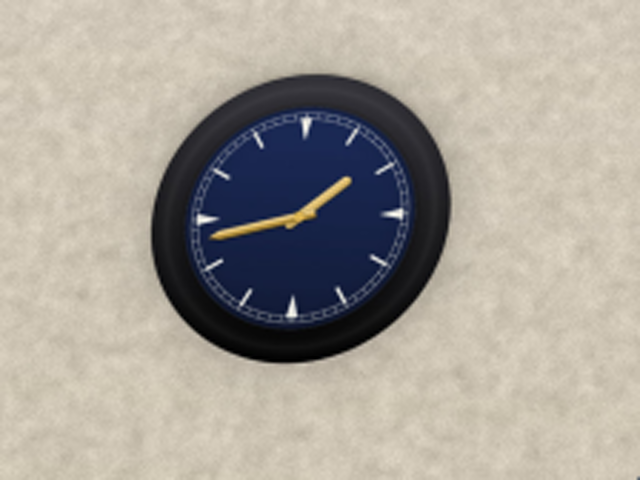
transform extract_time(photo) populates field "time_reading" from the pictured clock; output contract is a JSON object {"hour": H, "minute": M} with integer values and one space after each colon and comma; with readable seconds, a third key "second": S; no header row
{"hour": 1, "minute": 43}
